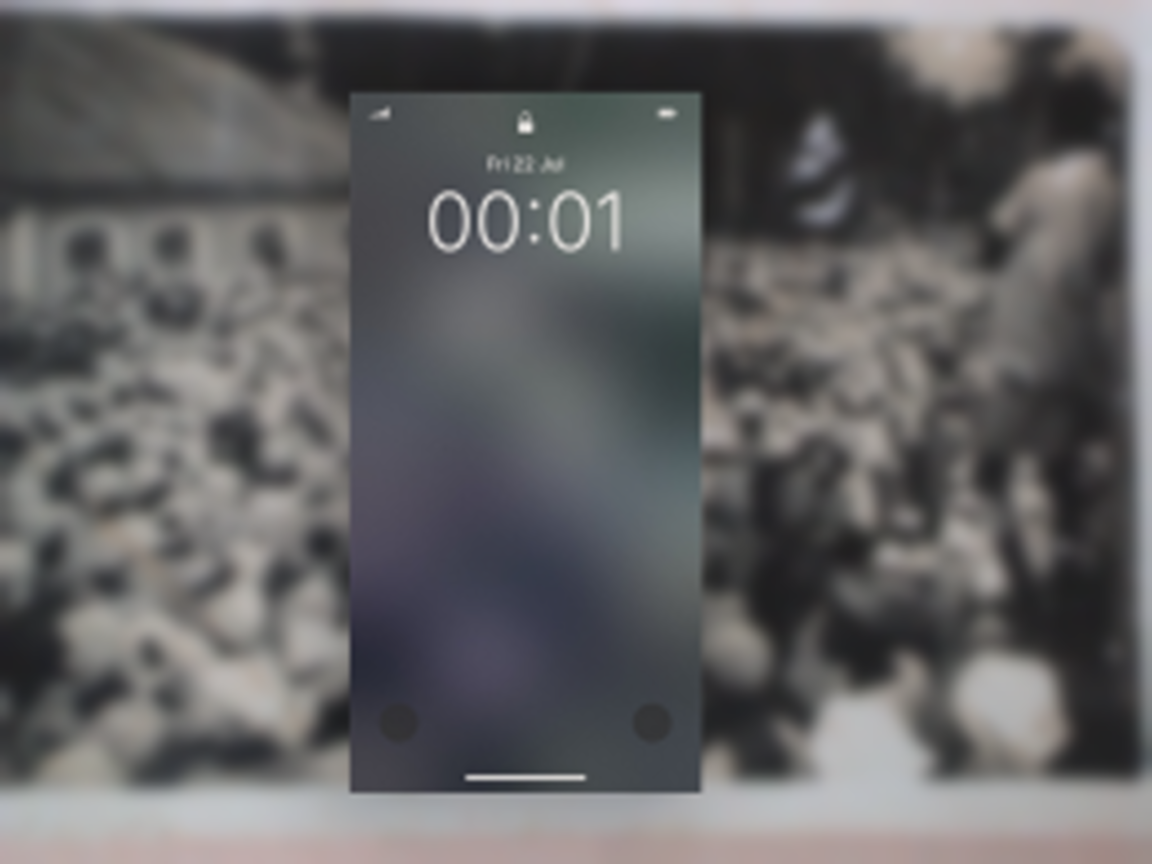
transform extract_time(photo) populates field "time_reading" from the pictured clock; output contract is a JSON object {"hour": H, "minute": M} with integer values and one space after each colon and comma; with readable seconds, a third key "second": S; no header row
{"hour": 0, "minute": 1}
